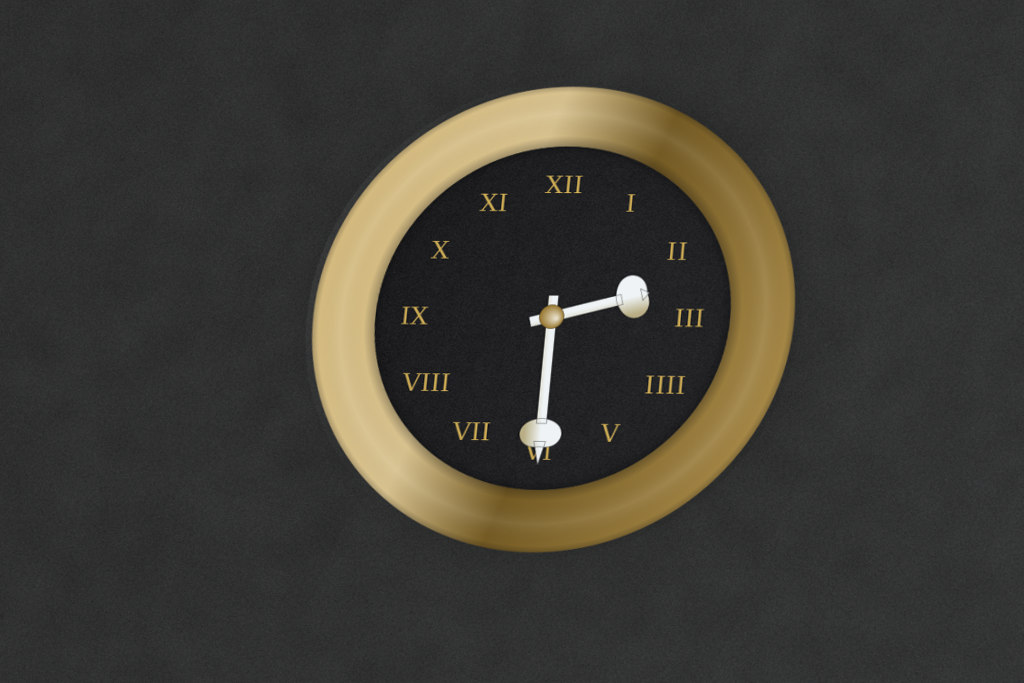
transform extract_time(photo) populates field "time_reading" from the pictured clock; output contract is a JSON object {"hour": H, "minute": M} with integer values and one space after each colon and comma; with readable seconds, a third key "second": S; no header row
{"hour": 2, "minute": 30}
